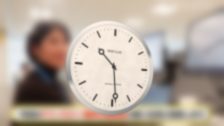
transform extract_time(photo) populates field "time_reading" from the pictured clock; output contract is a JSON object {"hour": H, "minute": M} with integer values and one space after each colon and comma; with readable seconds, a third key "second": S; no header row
{"hour": 10, "minute": 29}
